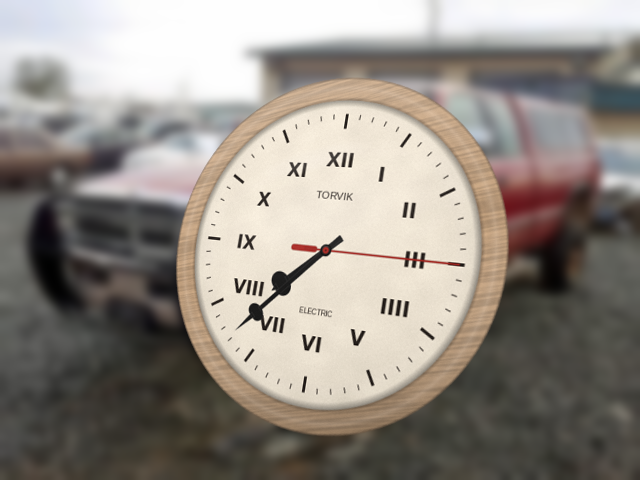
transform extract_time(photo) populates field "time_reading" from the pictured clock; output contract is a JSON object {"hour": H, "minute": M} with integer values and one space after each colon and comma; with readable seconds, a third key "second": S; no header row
{"hour": 7, "minute": 37, "second": 15}
